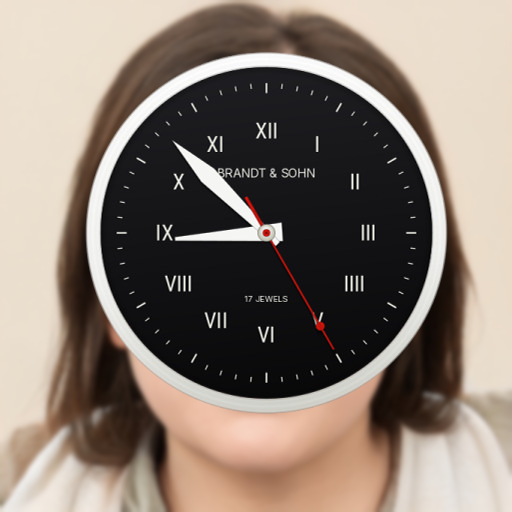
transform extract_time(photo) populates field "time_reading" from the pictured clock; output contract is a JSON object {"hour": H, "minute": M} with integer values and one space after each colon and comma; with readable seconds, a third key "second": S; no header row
{"hour": 8, "minute": 52, "second": 25}
